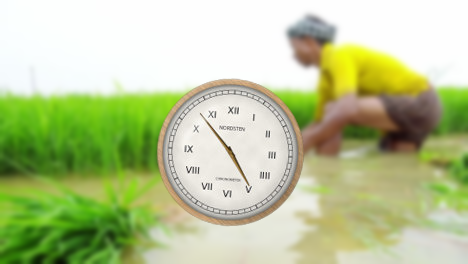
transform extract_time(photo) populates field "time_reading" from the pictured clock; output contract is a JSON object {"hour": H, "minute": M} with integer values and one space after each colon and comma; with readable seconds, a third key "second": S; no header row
{"hour": 4, "minute": 53}
